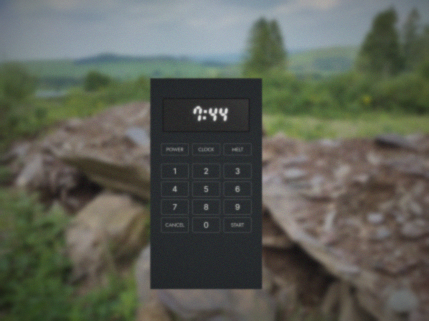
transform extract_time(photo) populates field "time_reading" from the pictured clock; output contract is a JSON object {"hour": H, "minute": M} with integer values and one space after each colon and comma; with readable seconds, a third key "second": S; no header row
{"hour": 7, "minute": 44}
